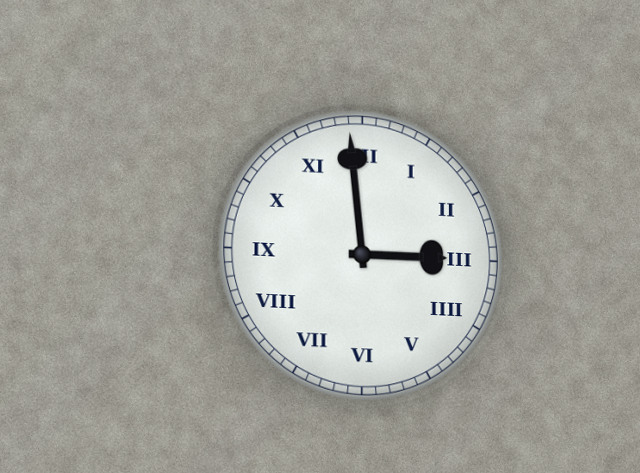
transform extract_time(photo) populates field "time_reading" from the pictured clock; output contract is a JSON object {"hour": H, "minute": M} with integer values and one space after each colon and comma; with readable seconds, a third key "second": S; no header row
{"hour": 2, "minute": 59}
